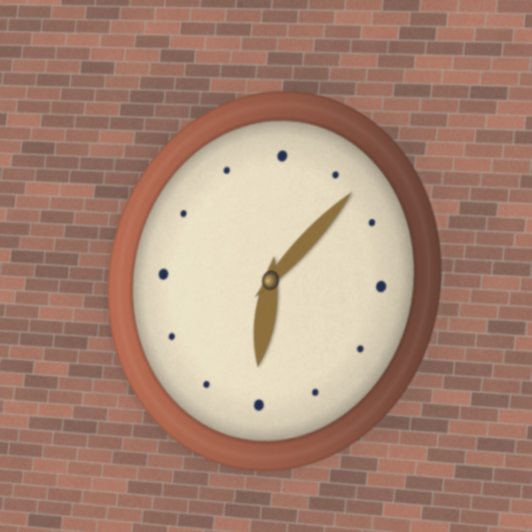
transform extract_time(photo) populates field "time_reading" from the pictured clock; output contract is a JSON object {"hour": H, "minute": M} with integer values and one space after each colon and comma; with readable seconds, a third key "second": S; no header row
{"hour": 6, "minute": 7}
